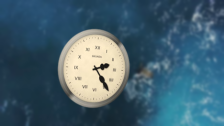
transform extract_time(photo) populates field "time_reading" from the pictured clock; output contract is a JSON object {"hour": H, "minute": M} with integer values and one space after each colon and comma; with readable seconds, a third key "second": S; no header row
{"hour": 2, "minute": 24}
